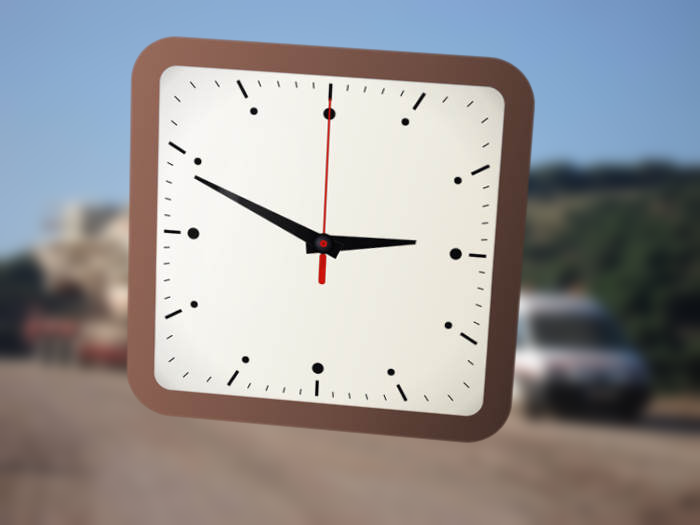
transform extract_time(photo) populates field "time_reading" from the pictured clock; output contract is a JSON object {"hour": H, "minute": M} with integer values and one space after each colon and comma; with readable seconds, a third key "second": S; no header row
{"hour": 2, "minute": 49, "second": 0}
